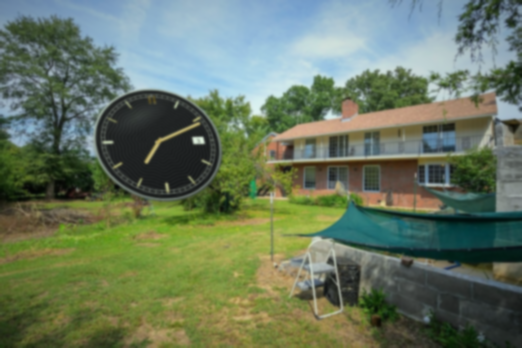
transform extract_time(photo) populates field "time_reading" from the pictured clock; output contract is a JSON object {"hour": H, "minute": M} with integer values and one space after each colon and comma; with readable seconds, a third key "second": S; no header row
{"hour": 7, "minute": 11}
